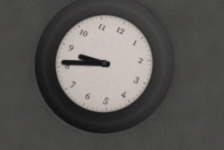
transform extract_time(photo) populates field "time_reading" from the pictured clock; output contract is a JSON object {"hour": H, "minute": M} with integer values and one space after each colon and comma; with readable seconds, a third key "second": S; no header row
{"hour": 8, "minute": 41}
